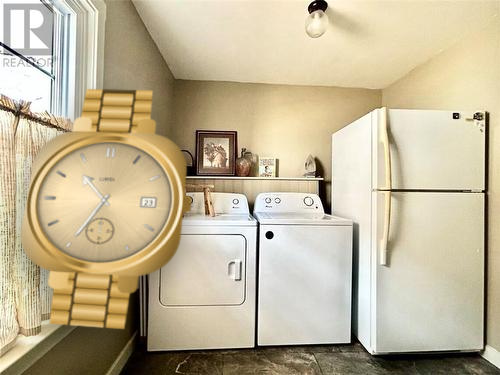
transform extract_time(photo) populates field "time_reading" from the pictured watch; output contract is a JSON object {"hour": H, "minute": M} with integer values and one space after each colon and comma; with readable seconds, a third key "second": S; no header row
{"hour": 10, "minute": 35}
